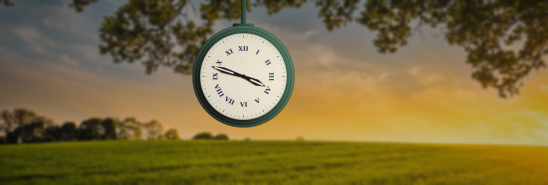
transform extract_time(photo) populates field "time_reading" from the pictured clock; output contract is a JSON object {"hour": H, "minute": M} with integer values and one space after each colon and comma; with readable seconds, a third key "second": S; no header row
{"hour": 3, "minute": 48}
